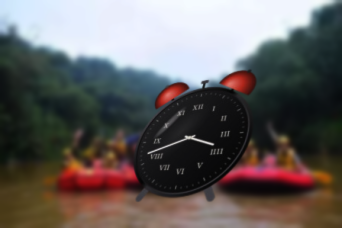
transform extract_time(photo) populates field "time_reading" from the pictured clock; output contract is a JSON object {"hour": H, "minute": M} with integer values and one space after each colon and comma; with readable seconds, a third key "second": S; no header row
{"hour": 3, "minute": 42}
